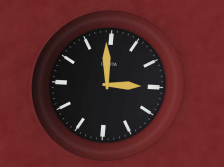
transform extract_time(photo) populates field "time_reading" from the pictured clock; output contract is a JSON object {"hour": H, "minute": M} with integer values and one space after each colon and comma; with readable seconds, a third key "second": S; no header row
{"hour": 2, "minute": 59}
